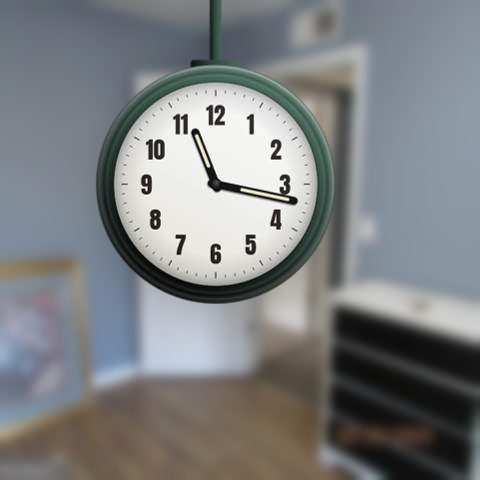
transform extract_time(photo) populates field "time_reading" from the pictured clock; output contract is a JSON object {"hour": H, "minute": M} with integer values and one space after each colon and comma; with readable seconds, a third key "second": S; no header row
{"hour": 11, "minute": 17}
